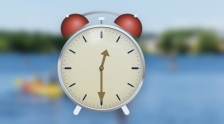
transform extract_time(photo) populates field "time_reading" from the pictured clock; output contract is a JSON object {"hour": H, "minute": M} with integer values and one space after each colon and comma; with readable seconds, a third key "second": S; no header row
{"hour": 12, "minute": 30}
